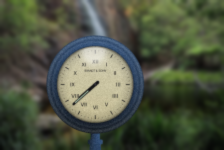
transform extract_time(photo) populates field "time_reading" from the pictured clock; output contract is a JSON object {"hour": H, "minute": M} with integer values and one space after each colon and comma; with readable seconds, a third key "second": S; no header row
{"hour": 7, "minute": 38}
